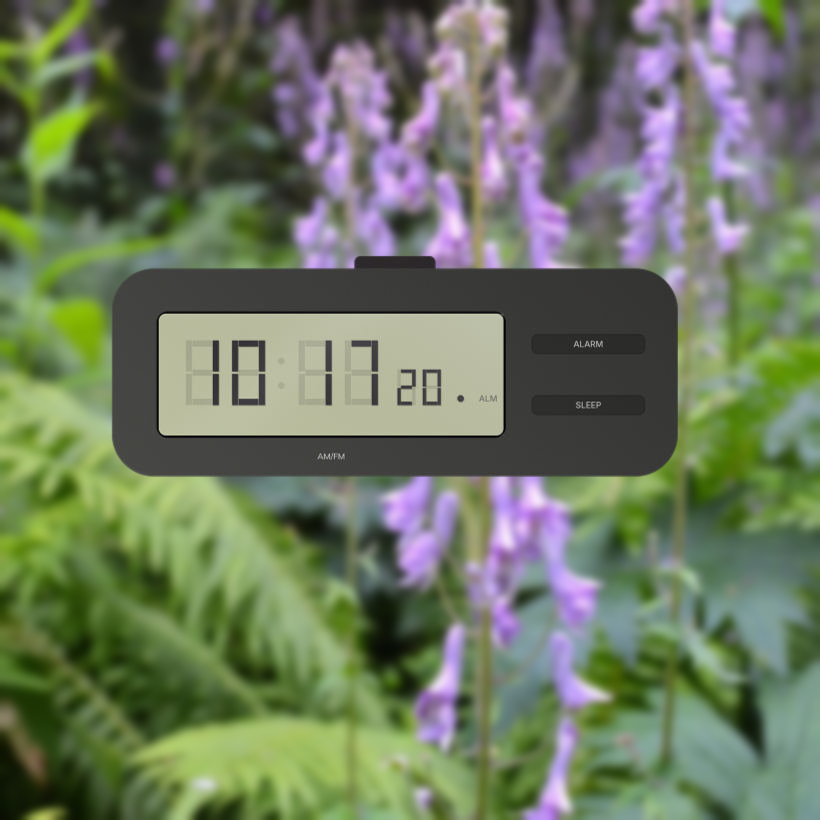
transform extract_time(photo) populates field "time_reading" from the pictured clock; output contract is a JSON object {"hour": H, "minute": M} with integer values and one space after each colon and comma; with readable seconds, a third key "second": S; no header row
{"hour": 10, "minute": 17, "second": 20}
